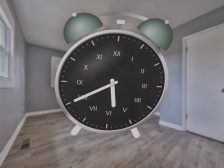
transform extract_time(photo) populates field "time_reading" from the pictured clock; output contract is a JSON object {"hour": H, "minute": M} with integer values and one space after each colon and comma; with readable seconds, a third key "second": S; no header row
{"hour": 5, "minute": 40}
